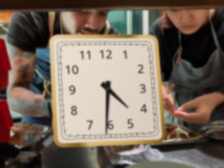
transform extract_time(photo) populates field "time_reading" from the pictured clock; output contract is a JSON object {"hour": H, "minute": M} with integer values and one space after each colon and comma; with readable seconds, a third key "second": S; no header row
{"hour": 4, "minute": 31}
